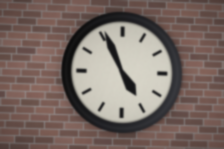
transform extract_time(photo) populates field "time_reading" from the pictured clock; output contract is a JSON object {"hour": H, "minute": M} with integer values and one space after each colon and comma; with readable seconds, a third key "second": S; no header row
{"hour": 4, "minute": 56}
